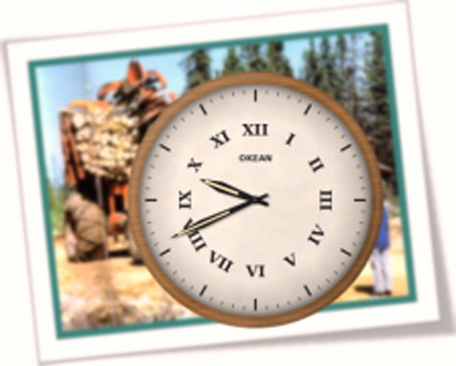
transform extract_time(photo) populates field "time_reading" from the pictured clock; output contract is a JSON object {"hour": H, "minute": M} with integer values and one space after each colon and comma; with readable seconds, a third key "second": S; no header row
{"hour": 9, "minute": 41}
